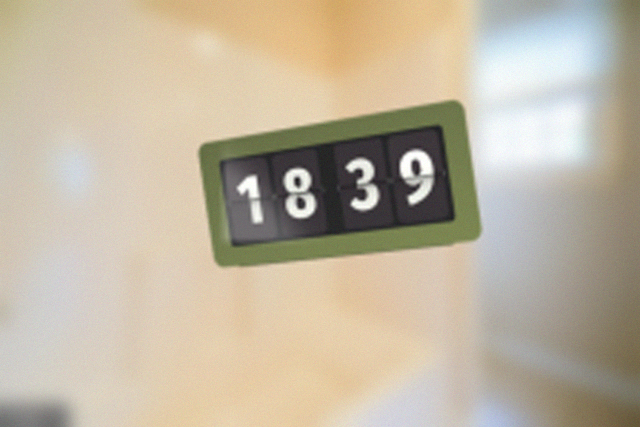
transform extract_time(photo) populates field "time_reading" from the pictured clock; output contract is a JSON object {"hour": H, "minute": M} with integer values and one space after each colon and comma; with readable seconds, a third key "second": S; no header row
{"hour": 18, "minute": 39}
